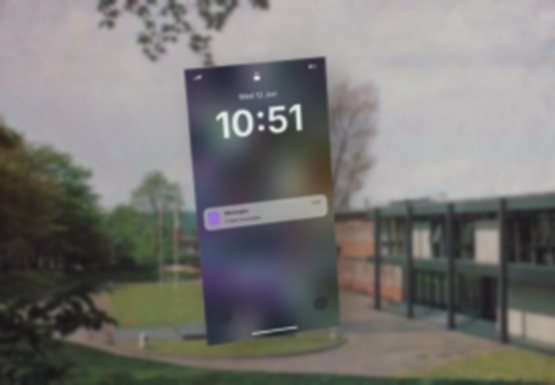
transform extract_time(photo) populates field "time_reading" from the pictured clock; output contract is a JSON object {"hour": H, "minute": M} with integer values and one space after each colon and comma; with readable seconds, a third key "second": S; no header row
{"hour": 10, "minute": 51}
